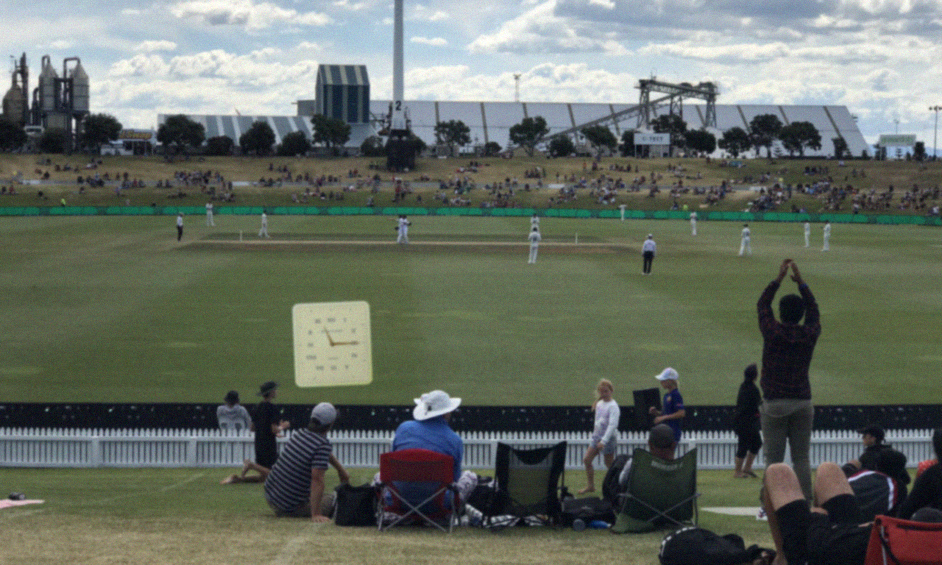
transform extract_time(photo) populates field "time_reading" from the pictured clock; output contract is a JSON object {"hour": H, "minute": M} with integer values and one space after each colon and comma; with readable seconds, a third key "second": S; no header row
{"hour": 11, "minute": 15}
